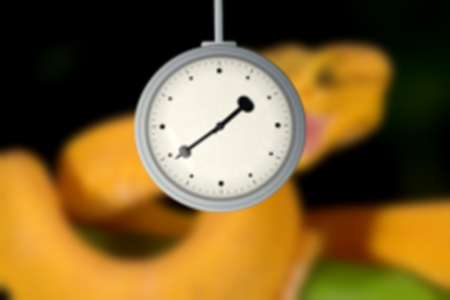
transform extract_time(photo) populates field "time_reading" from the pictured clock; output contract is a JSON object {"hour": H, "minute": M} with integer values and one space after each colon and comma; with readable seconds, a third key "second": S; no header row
{"hour": 1, "minute": 39}
